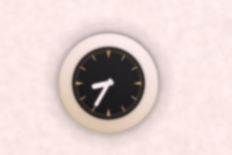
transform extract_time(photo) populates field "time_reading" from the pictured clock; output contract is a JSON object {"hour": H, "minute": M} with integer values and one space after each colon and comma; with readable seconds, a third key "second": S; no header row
{"hour": 8, "minute": 35}
